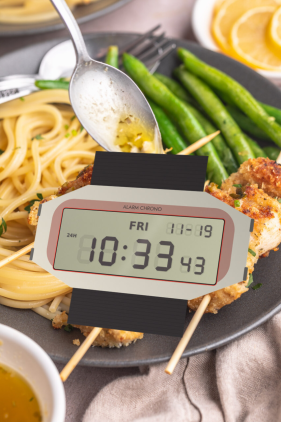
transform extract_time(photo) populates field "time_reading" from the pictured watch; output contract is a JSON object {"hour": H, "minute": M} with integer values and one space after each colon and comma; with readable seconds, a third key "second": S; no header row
{"hour": 10, "minute": 33, "second": 43}
